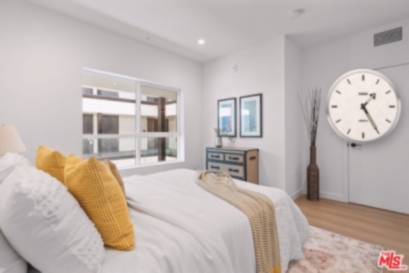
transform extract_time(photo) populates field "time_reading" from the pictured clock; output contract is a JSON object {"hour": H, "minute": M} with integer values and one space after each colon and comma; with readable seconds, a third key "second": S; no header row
{"hour": 1, "minute": 25}
